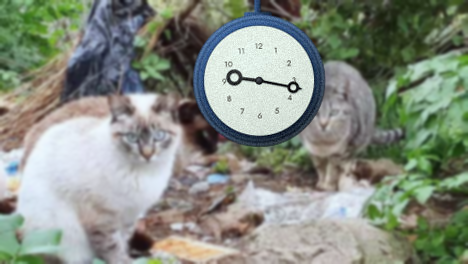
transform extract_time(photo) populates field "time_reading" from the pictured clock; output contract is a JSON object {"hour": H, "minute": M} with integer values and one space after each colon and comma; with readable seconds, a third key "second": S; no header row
{"hour": 9, "minute": 17}
